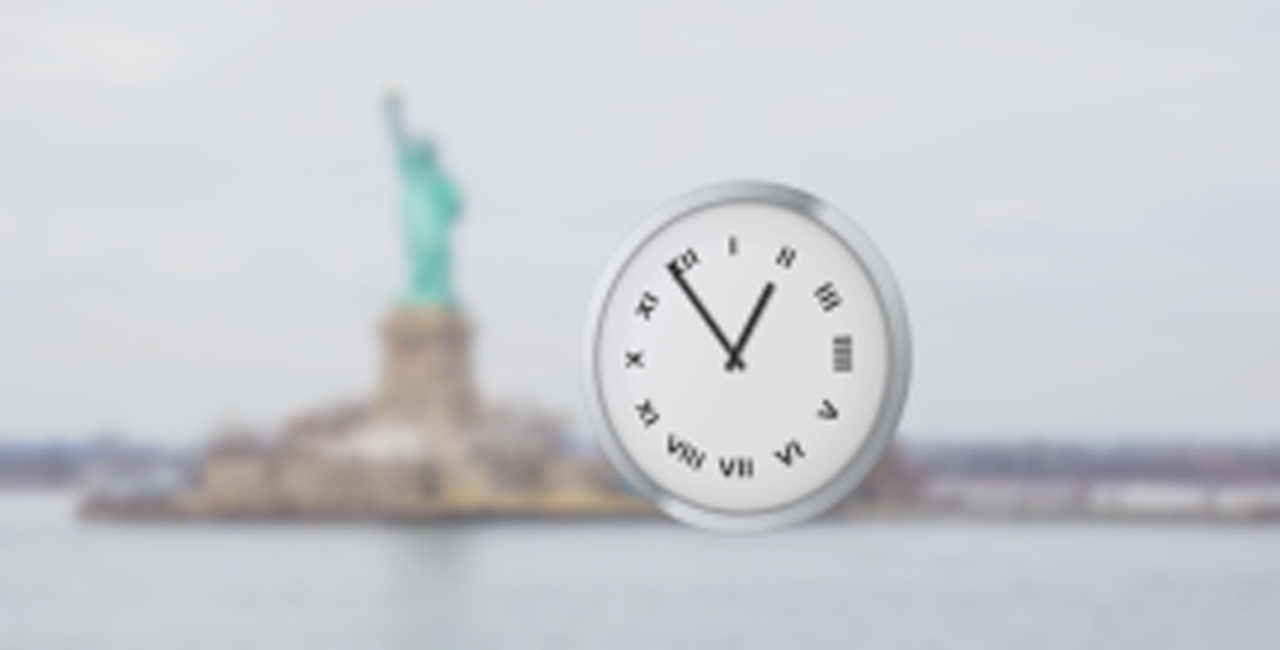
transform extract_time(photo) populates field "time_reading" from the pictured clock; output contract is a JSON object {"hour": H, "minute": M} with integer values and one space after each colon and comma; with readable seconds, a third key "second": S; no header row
{"hour": 1, "minute": 59}
